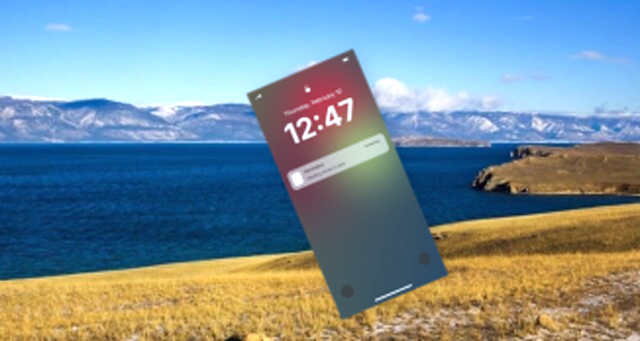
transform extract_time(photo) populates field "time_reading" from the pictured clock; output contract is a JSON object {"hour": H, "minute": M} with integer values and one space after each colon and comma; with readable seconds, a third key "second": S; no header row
{"hour": 12, "minute": 47}
